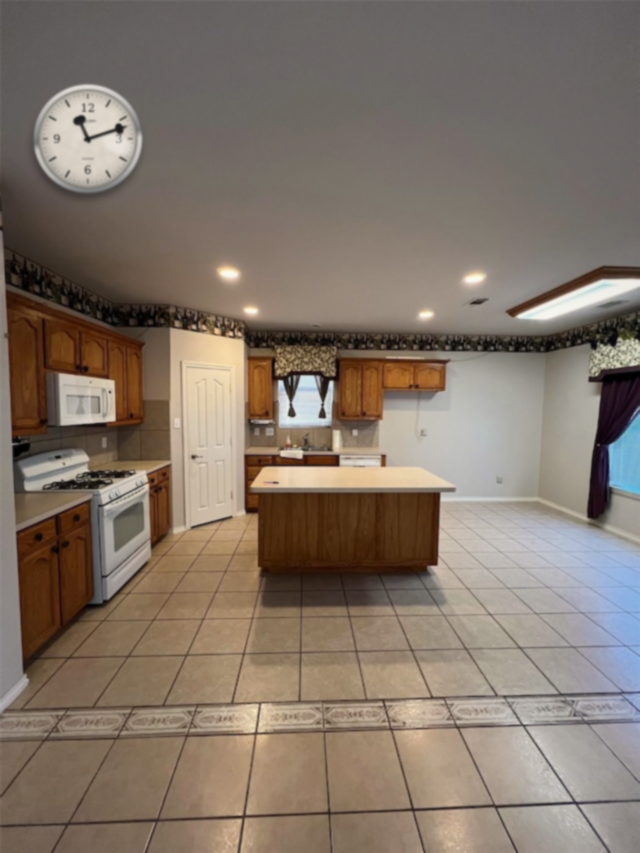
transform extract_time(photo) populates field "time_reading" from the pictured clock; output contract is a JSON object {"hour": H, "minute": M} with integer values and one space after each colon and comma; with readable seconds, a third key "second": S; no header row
{"hour": 11, "minute": 12}
